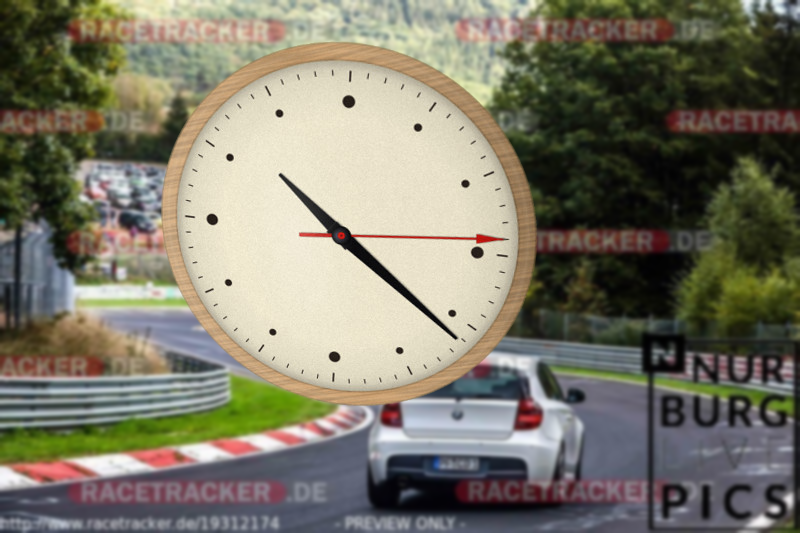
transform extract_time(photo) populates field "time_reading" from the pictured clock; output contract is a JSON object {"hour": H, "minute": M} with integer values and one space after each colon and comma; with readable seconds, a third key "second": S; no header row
{"hour": 10, "minute": 21, "second": 14}
